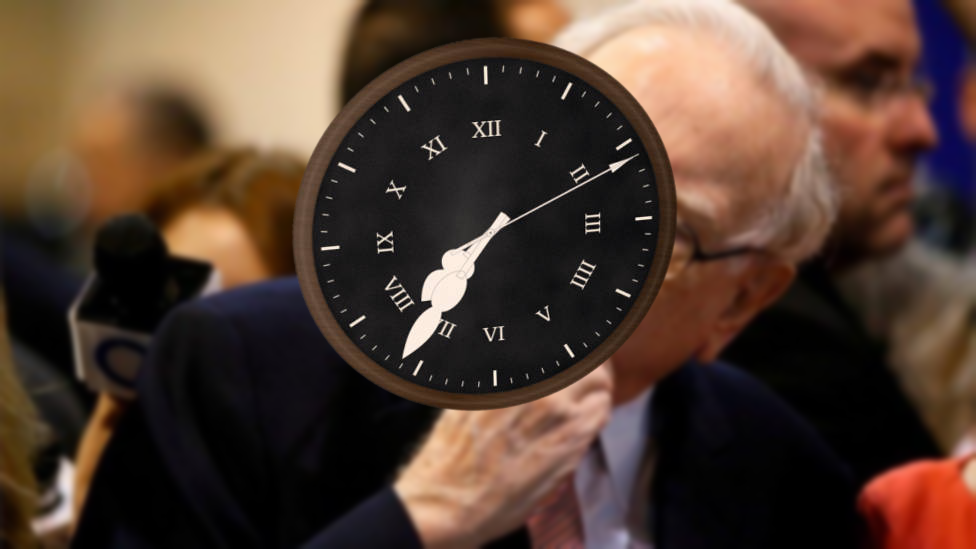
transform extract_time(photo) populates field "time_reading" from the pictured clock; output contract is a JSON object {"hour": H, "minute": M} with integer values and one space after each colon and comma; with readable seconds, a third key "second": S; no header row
{"hour": 7, "minute": 36, "second": 11}
